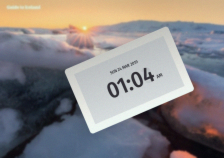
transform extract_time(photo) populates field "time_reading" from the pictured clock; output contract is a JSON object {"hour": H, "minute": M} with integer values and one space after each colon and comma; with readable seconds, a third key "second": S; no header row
{"hour": 1, "minute": 4}
